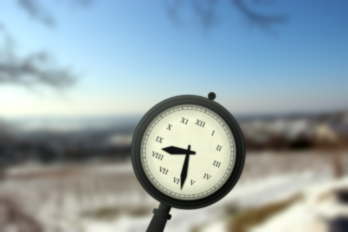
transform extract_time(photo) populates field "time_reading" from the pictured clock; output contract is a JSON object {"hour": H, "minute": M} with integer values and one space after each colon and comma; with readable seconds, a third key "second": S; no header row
{"hour": 8, "minute": 28}
